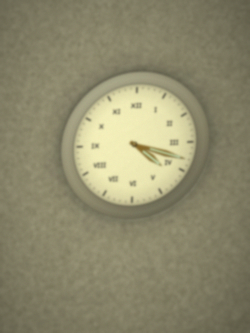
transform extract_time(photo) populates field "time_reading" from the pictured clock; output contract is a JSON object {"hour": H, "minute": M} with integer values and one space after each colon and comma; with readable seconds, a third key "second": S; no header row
{"hour": 4, "minute": 18}
